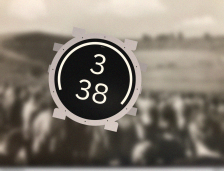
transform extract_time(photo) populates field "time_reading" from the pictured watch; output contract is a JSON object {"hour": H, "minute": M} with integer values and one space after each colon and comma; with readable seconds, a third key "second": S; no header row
{"hour": 3, "minute": 38}
